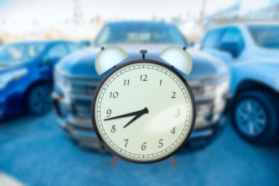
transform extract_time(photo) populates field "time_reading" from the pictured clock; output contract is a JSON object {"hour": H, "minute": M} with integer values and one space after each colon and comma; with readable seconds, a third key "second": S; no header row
{"hour": 7, "minute": 43}
